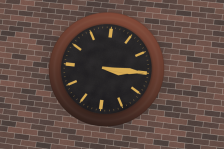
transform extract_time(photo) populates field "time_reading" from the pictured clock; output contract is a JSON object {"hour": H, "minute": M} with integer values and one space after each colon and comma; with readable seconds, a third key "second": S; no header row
{"hour": 3, "minute": 15}
